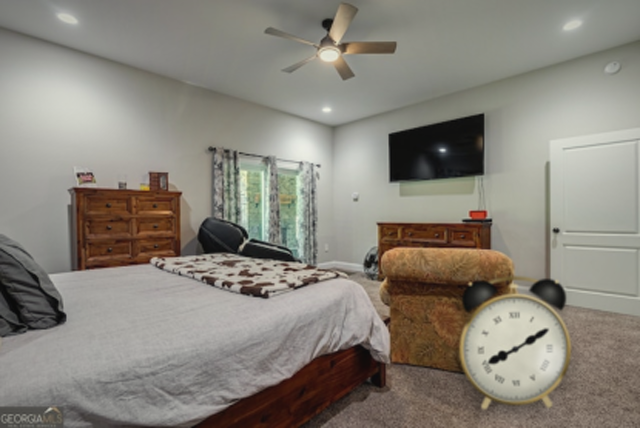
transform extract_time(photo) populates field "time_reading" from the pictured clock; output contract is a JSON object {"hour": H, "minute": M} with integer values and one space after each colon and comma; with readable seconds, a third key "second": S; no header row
{"hour": 8, "minute": 10}
